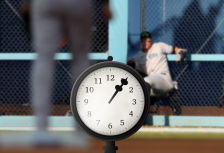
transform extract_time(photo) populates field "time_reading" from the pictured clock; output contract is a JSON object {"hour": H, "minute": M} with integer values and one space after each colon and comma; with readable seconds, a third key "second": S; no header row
{"hour": 1, "minute": 6}
